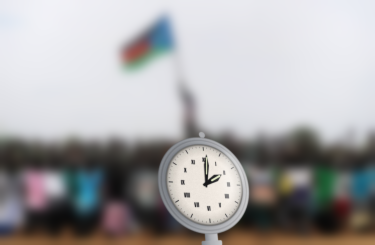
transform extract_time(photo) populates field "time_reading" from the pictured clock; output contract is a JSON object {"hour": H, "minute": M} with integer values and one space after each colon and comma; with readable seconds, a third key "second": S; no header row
{"hour": 2, "minute": 1}
